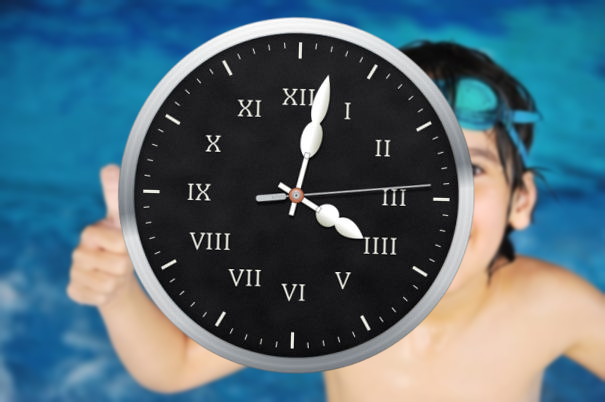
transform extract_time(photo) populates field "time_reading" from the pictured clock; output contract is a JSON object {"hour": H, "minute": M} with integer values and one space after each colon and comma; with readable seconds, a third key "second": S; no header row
{"hour": 4, "minute": 2, "second": 14}
